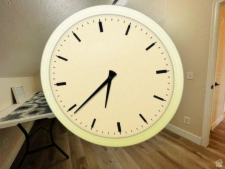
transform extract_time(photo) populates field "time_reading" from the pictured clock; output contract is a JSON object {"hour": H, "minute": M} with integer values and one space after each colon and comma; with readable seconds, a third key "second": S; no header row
{"hour": 6, "minute": 39}
